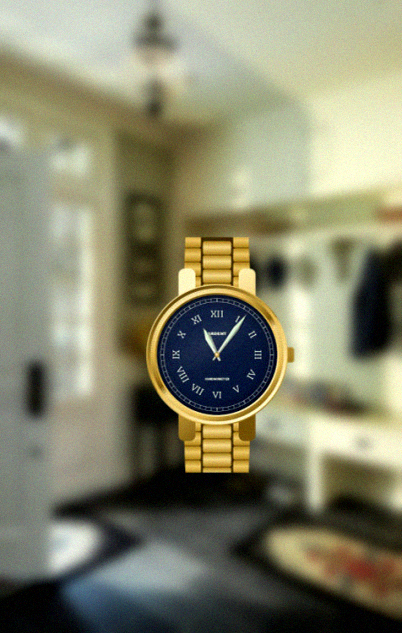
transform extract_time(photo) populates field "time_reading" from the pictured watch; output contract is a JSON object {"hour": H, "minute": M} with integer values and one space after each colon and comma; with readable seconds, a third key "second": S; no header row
{"hour": 11, "minute": 6}
